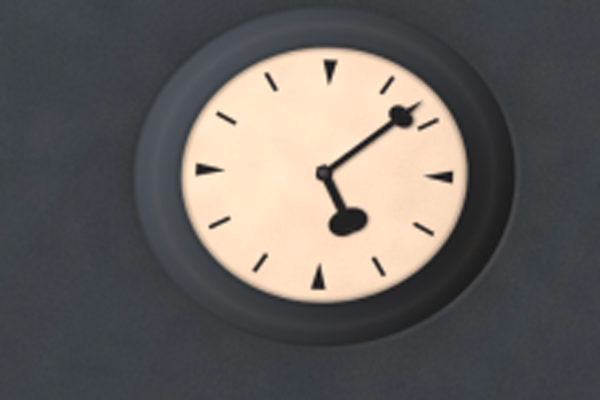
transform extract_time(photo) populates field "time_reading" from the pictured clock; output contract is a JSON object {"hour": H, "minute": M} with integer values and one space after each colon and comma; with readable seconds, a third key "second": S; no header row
{"hour": 5, "minute": 8}
